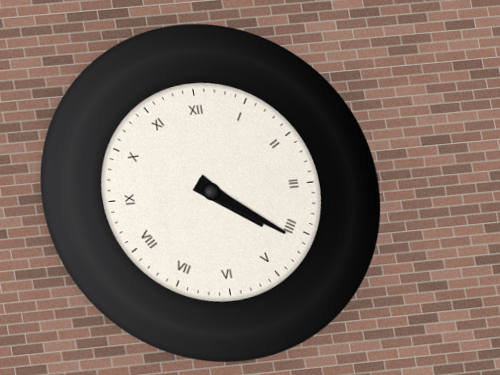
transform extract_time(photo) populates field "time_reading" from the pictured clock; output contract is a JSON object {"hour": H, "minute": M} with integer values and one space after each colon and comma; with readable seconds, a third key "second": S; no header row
{"hour": 4, "minute": 21}
